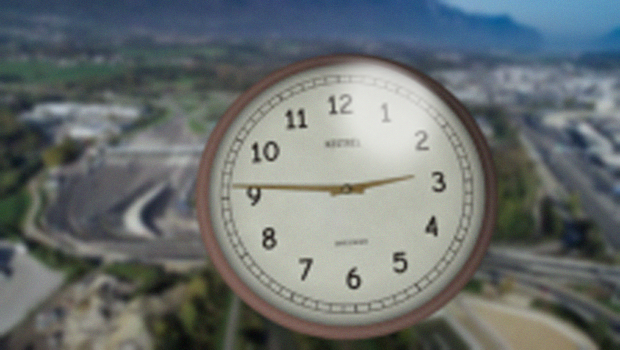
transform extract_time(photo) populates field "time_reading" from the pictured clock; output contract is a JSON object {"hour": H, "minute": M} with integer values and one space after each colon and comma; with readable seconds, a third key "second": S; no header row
{"hour": 2, "minute": 46}
